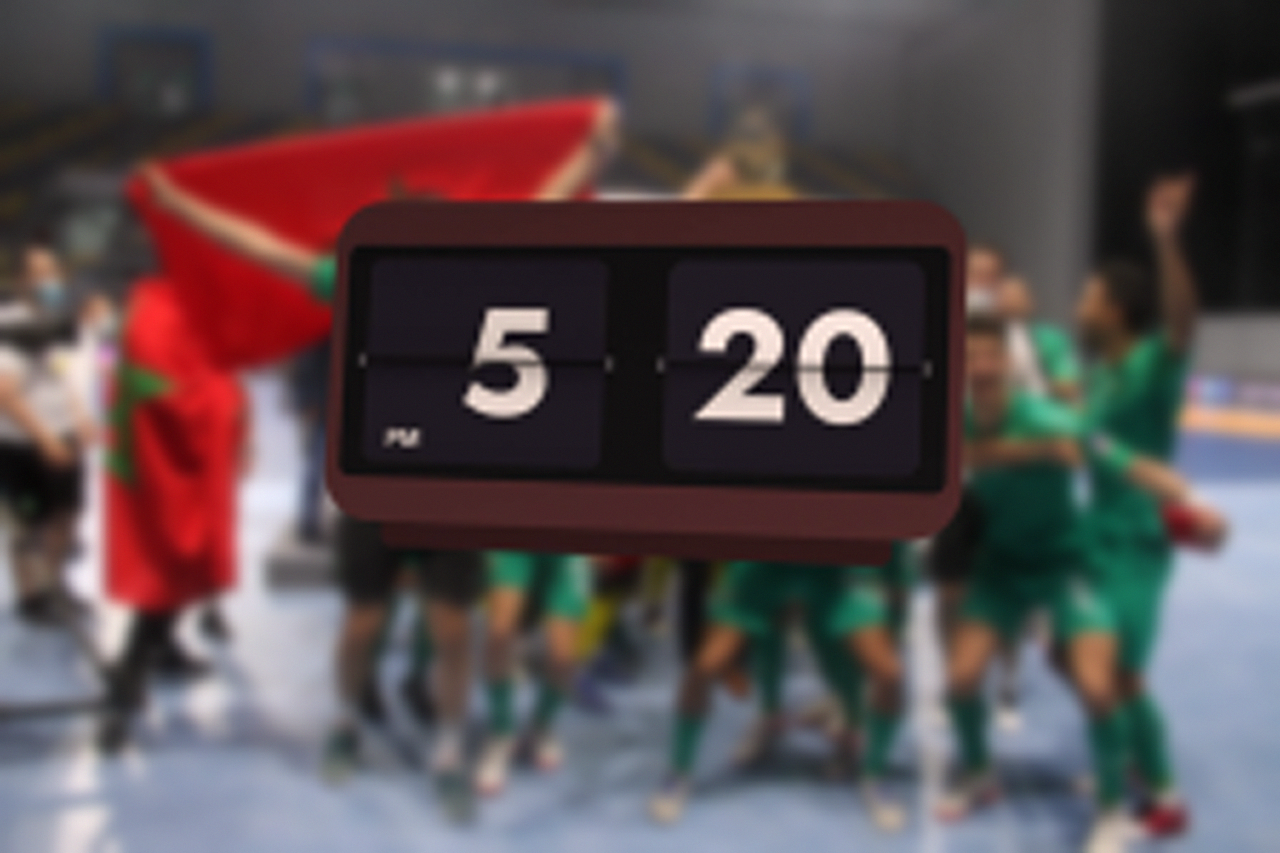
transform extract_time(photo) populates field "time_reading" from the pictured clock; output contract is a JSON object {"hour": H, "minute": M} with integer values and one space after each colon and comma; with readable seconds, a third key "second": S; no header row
{"hour": 5, "minute": 20}
